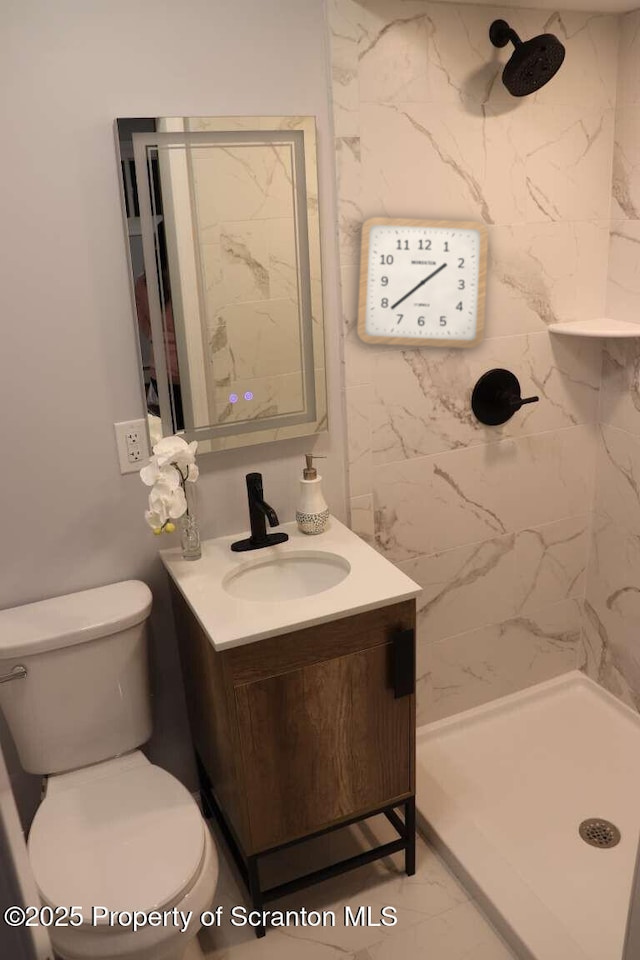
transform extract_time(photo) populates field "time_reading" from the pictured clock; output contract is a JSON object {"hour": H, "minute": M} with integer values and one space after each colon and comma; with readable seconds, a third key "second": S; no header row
{"hour": 1, "minute": 38}
